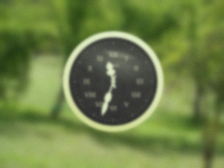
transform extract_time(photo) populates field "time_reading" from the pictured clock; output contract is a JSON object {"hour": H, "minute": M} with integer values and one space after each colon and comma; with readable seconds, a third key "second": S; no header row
{"hour": 11, "minute": 33}
